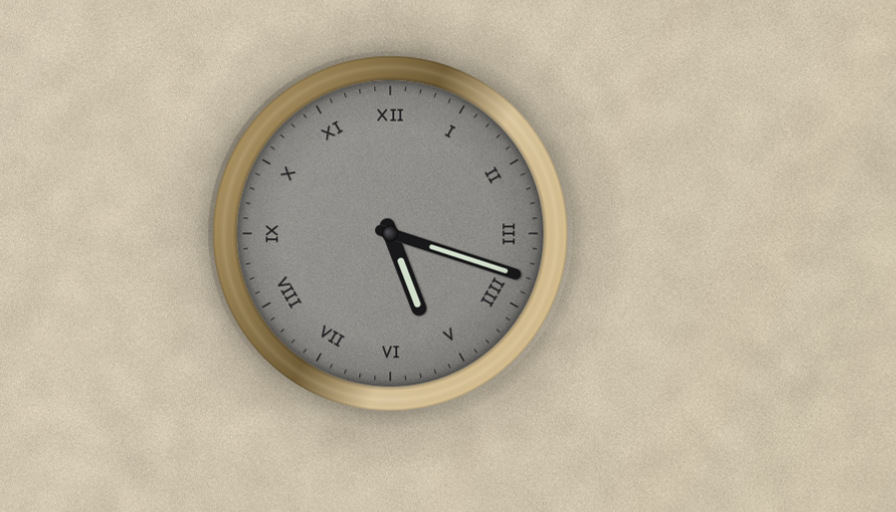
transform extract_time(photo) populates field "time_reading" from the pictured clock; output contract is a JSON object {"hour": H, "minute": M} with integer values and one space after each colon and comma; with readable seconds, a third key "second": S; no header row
{"hour": 5, "minute": 18}
